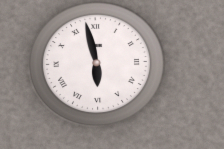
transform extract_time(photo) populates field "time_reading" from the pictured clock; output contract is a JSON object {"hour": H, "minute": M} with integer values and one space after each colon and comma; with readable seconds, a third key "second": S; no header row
{"hour": 5, "minute": 58}
